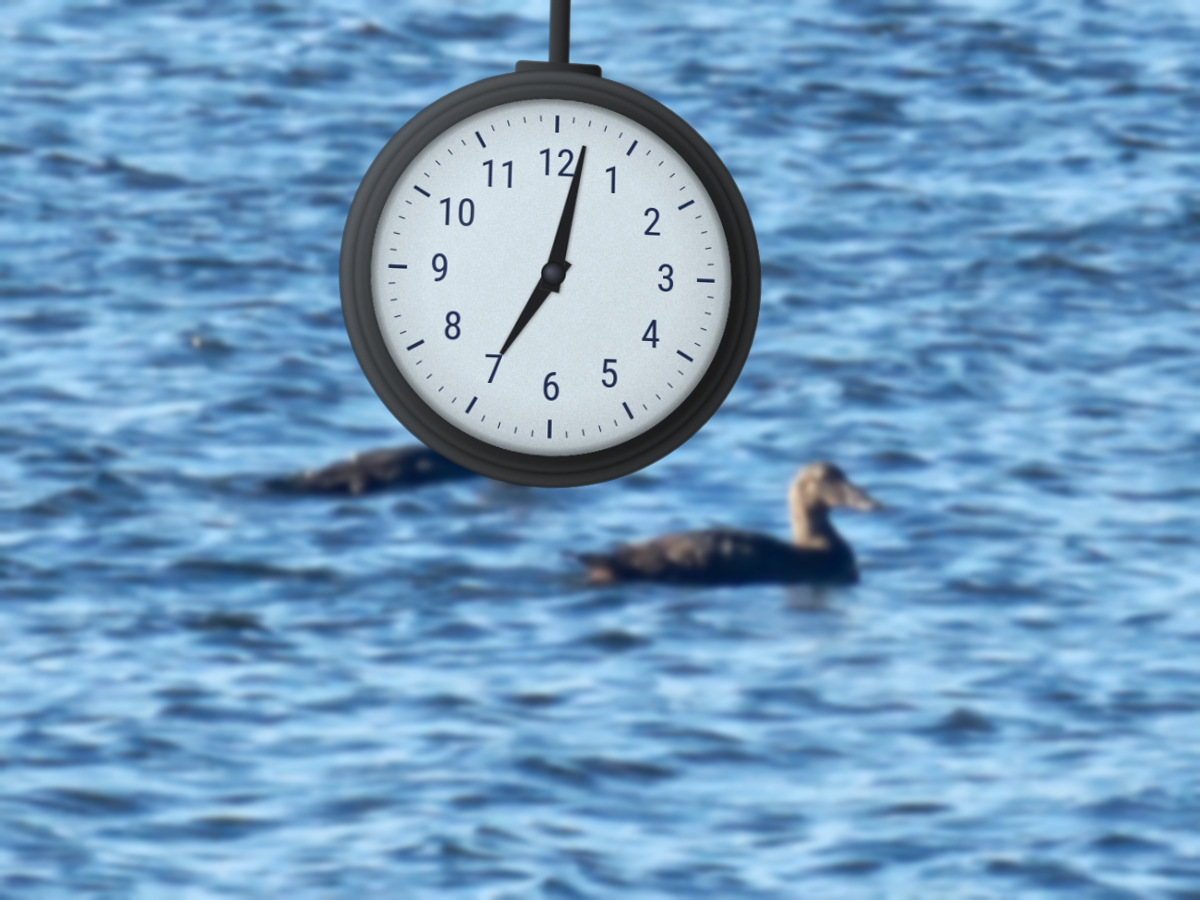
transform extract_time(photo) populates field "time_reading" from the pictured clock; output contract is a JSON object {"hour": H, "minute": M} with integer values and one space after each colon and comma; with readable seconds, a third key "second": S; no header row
{"hour": 7, "minute": 2}
